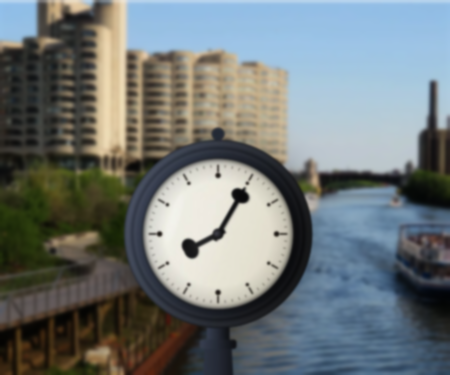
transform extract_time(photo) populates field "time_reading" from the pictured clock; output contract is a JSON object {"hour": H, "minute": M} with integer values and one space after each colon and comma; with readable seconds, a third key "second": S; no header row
{"hour": 8, "minute": 5}
